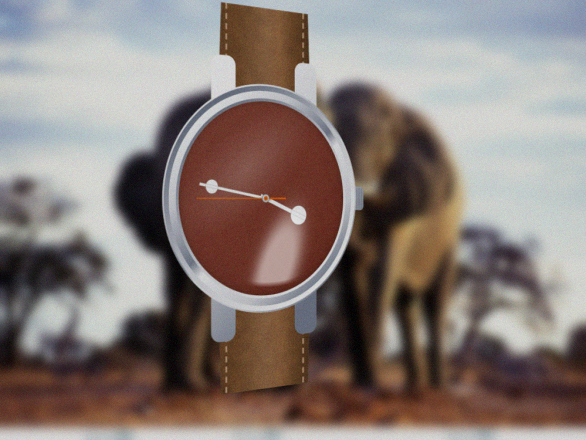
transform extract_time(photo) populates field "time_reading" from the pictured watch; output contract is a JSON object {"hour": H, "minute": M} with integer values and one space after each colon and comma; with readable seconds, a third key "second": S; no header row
{"hour": 3, "minute": 46, "second": 45}
